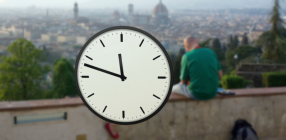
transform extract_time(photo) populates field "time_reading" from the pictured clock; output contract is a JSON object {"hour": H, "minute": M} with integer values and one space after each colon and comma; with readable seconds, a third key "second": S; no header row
{"hour": 11, "minute": 48}
